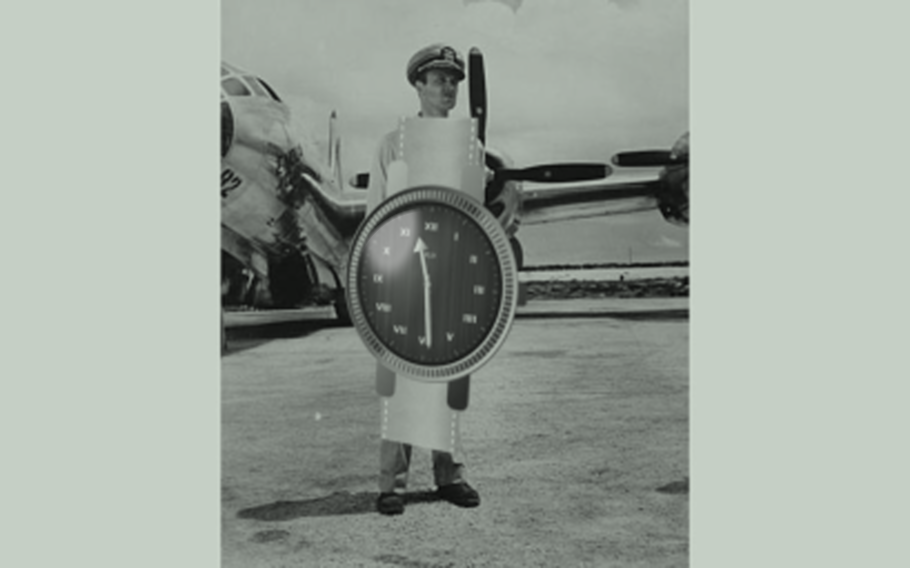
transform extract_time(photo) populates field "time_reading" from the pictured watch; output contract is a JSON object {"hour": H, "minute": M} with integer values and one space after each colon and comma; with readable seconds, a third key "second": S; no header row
{"hour": 11, "minute": 29}
